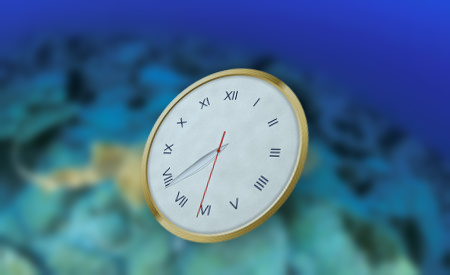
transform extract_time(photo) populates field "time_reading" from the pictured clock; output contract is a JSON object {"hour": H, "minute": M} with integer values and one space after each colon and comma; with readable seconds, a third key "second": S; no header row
{"hour": 7, "minute": 38, "second": 31}
